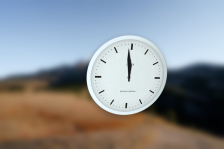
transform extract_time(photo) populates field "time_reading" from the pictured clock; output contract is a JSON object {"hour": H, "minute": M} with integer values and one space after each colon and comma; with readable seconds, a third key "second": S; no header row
{"hour": 11, "minute": 59}
